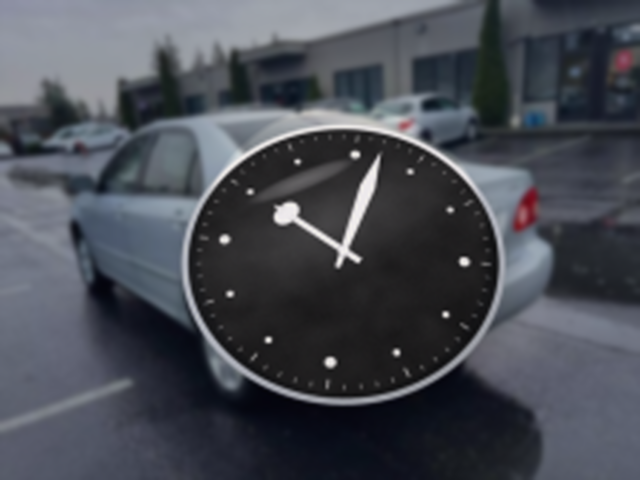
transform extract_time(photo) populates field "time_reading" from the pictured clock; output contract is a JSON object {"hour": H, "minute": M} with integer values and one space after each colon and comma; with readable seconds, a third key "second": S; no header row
{"hour": 10, "minute": 2}
